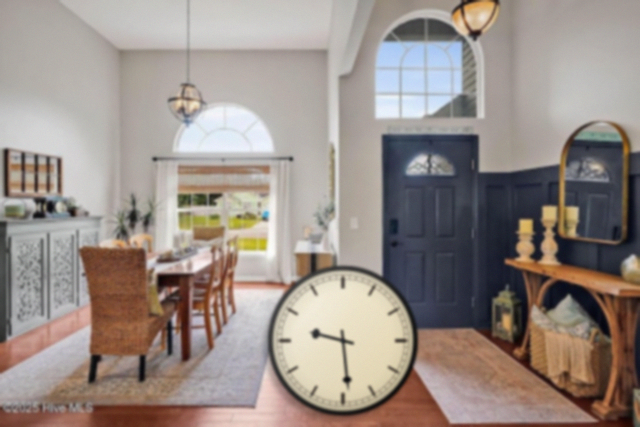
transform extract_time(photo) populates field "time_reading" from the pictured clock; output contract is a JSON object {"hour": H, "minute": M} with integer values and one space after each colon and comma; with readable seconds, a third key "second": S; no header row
{"hour": 9, "minute": 29}
